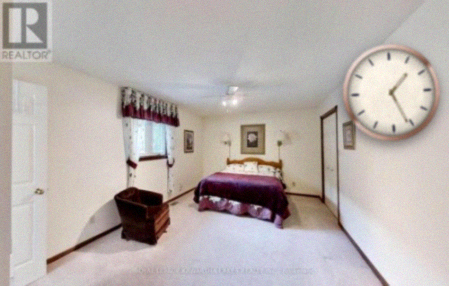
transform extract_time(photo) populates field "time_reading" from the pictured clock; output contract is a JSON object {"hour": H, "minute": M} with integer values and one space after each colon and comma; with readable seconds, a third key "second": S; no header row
{"hour": 1, "minute": 26}
